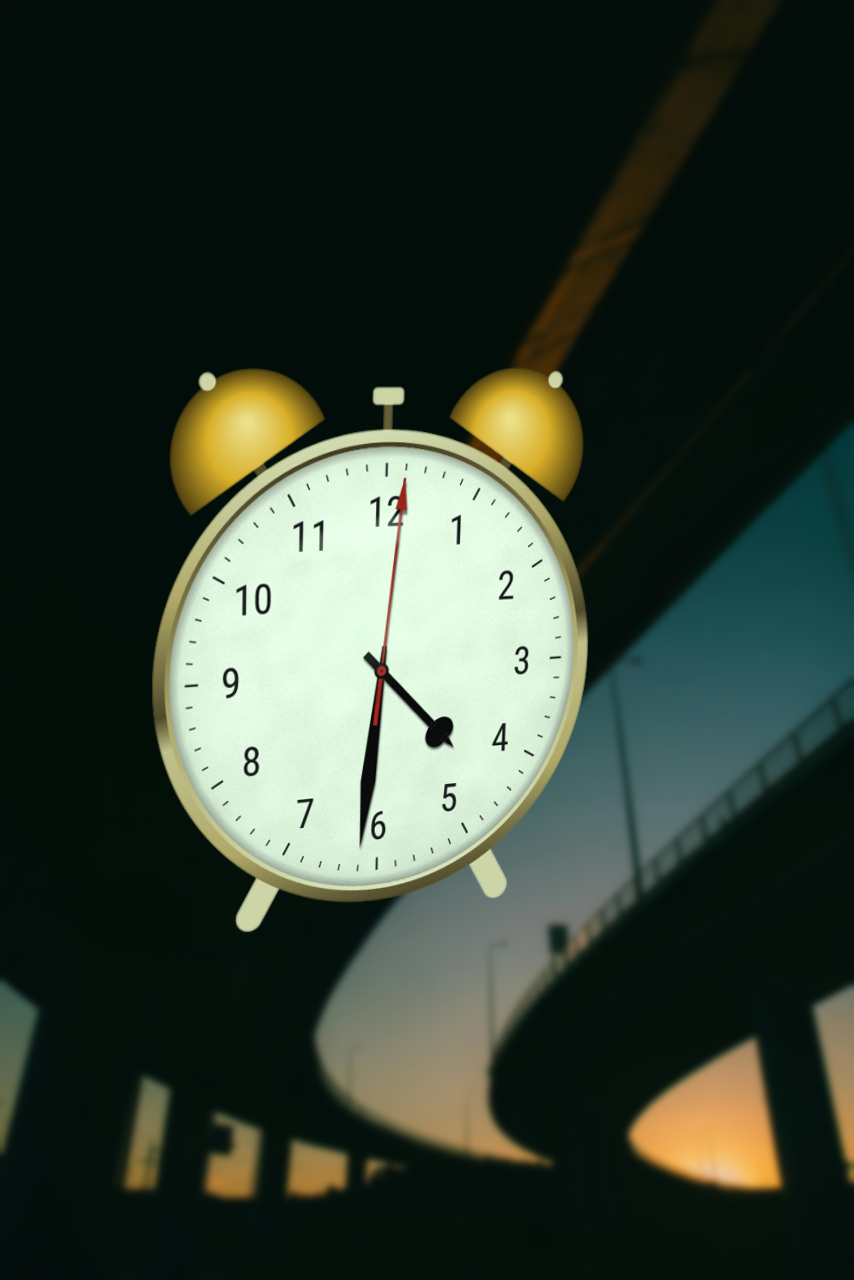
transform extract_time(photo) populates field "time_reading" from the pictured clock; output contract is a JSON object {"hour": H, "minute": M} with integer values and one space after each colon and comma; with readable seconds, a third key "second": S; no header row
{"hour": 4, "minute": 31, "second": 1}
